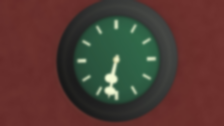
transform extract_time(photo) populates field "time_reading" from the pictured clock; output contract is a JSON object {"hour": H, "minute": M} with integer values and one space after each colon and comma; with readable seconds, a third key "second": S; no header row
{"hour": 6, "minute": 32}
